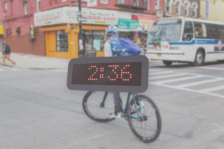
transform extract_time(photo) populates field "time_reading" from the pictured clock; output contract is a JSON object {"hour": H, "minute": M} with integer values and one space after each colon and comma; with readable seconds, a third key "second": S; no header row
{"hour": 2, "minute": 36}
